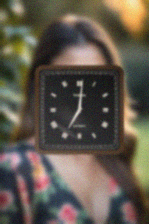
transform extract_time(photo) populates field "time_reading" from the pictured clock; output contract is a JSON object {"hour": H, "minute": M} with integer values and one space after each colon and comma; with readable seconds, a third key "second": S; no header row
{"hour": 7, "minute": 1}
